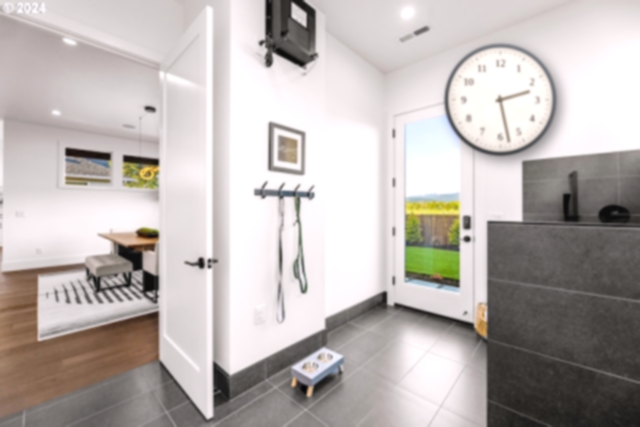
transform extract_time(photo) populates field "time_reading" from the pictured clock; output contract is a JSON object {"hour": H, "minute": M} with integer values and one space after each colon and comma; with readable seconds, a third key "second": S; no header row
{"hour": 2, "minute": 28}
